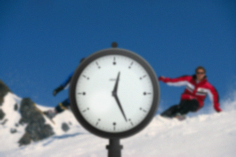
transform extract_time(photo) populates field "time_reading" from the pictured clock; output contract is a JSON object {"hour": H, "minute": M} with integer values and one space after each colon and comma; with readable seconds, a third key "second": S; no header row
{"hour": 12, "minute": 26}
